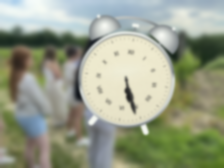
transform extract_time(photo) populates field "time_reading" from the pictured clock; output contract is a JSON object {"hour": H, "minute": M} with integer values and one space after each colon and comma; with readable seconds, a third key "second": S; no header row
{"hour": 5, "minute": 26}
